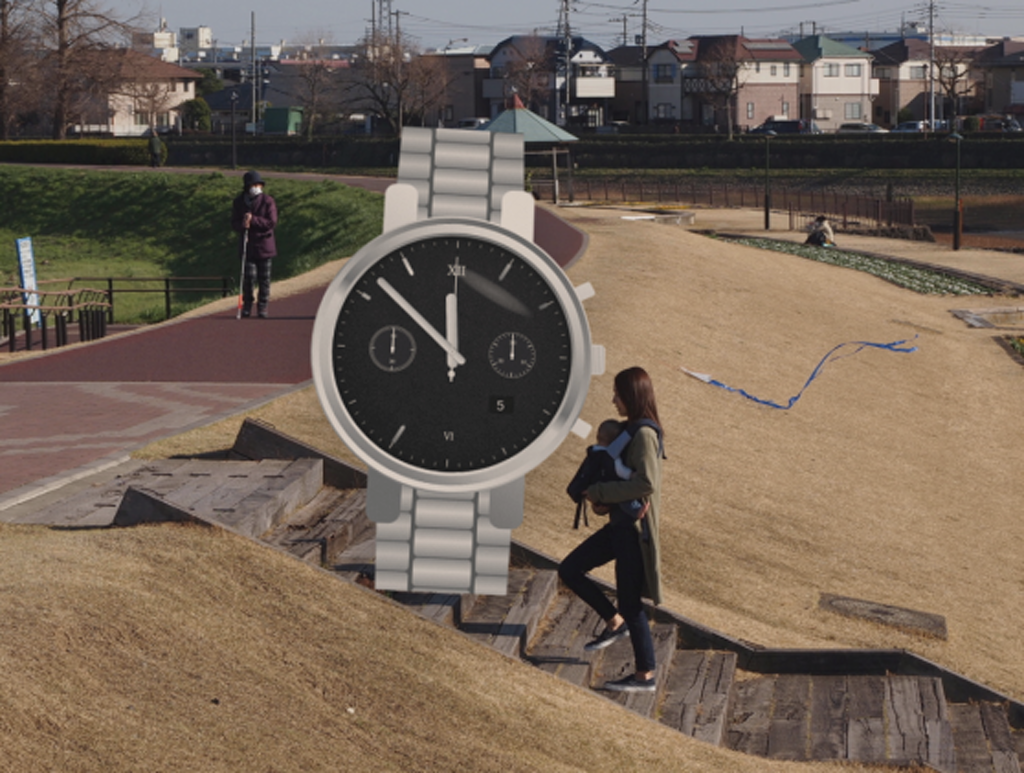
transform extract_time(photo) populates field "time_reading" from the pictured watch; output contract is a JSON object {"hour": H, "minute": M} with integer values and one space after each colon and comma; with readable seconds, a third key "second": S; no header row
{"hour": 11, "minute": 52}
